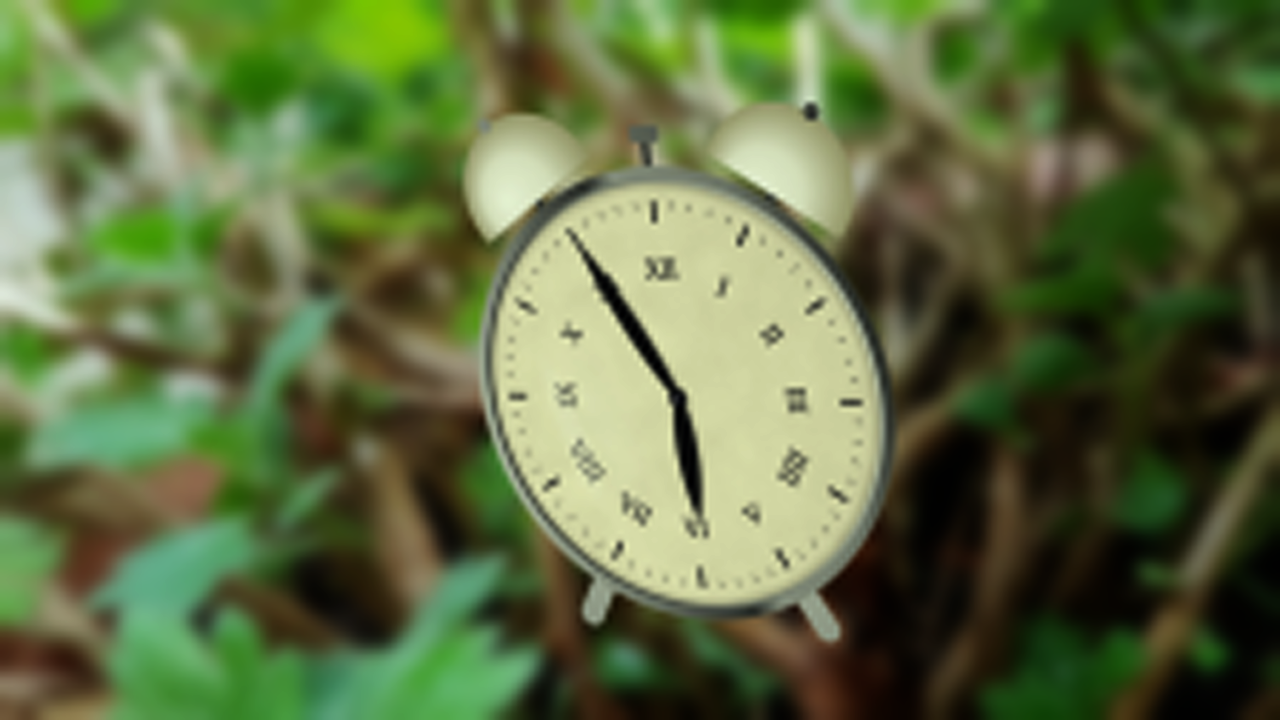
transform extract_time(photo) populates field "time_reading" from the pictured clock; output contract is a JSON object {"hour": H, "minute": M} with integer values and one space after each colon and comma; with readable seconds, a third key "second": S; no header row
{"hour": 5, "minute": 55}
